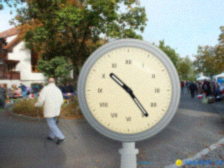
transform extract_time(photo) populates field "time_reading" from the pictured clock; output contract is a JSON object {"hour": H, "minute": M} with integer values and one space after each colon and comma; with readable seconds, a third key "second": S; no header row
{"hour": 10, "minute": 24}
